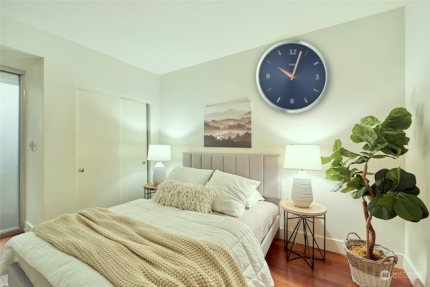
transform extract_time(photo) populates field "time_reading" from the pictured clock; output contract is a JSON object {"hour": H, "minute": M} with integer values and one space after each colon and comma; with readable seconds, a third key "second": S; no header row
{"hour": 10, "minute": 3}
